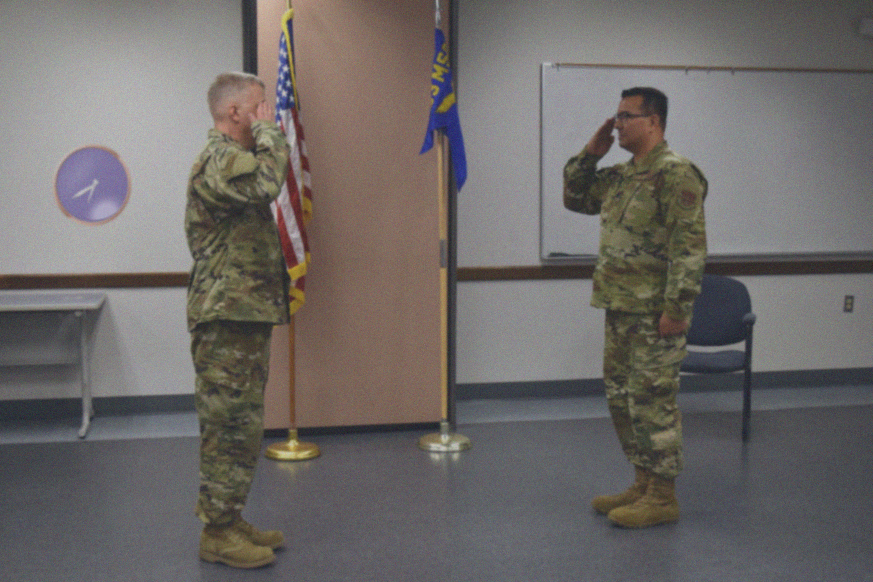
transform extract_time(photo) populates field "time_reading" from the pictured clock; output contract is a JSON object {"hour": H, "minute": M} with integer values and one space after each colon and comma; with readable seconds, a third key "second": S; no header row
{"hour": 6, "minute": 40}
